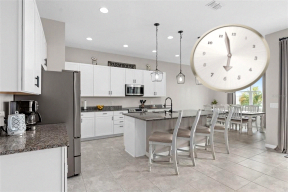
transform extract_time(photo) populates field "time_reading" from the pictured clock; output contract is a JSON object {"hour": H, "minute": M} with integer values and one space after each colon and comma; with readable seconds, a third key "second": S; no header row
{"hour": 5, "minute": 57}
